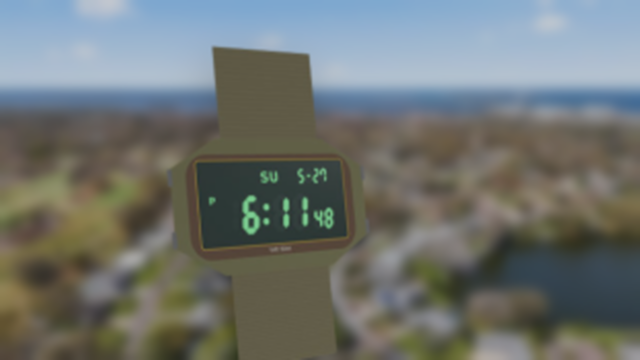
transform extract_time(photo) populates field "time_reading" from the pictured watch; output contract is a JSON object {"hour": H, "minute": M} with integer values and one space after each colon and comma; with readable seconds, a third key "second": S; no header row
{"hour": 6, "minute": 11, "second": 48}
